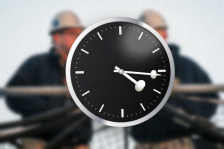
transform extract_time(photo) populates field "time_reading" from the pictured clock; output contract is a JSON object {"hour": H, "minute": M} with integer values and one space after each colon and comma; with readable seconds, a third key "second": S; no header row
{"hour": 4, "minute": 16}
